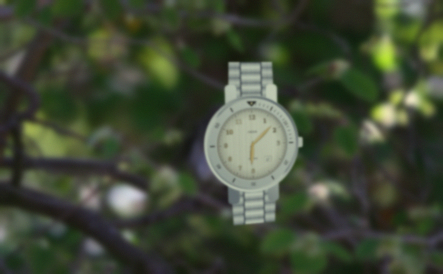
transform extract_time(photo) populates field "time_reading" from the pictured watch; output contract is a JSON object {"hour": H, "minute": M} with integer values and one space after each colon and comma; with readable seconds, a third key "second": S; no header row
{"hour": 6, "minute": 8}
